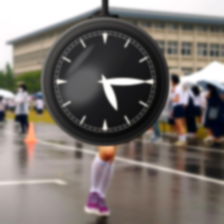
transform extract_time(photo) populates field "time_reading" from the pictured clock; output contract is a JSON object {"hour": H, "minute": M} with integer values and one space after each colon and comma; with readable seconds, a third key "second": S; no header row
{"hour": 5, "minute": 15}
